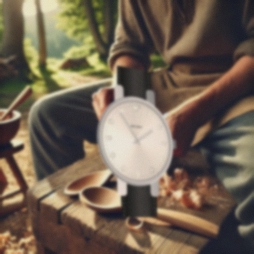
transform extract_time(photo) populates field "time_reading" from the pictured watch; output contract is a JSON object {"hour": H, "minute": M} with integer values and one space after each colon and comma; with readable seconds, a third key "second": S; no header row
{"hour": 1, "minute": 54}
